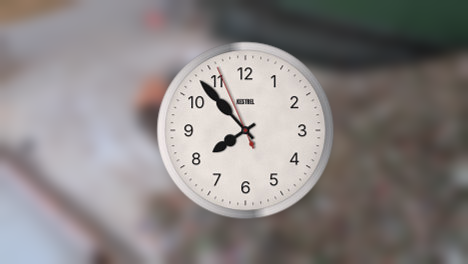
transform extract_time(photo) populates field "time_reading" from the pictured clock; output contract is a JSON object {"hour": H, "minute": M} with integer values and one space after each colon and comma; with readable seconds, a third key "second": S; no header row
{"hour": 7, "minute": 52, "second": 56}
